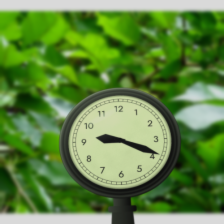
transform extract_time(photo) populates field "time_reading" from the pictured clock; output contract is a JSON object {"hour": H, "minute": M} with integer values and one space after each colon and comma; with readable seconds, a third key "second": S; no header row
{"hour": 9, "minute": 19}
